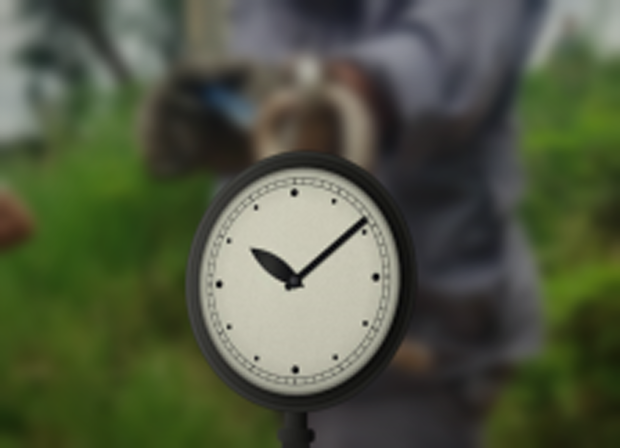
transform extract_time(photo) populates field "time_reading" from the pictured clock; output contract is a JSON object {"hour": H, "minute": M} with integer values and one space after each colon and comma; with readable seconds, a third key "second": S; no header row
{"hour": 10, "minute": 9}
